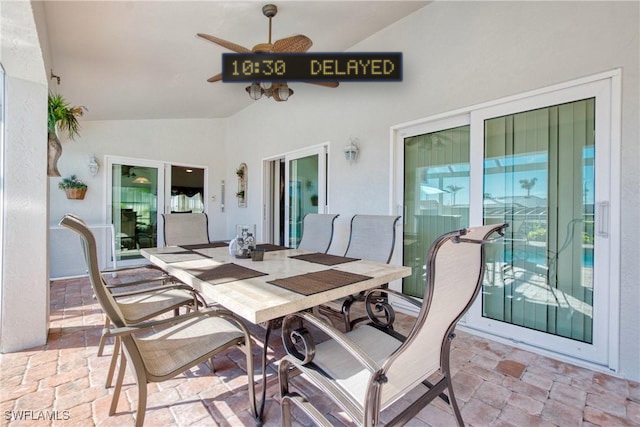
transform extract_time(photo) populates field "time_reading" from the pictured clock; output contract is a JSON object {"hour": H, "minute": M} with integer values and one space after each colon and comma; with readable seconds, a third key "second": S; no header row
{"hour": 10, "minute": 30}
